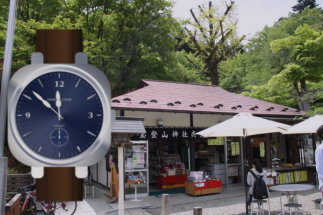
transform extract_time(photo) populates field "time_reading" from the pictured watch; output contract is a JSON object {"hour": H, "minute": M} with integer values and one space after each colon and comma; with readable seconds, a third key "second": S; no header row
{"hour": 11, "minute": 52}
